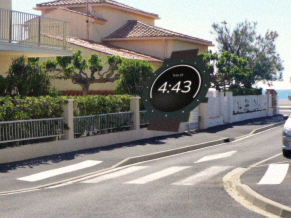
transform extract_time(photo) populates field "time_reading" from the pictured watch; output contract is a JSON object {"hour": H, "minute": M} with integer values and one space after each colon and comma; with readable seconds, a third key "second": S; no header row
{"hour": 4, "minute": 43}
